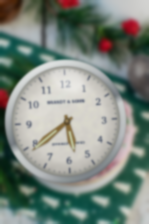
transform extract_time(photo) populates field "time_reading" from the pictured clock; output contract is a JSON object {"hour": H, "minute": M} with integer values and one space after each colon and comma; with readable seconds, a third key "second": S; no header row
{"hour": 5, "minute": 39}
